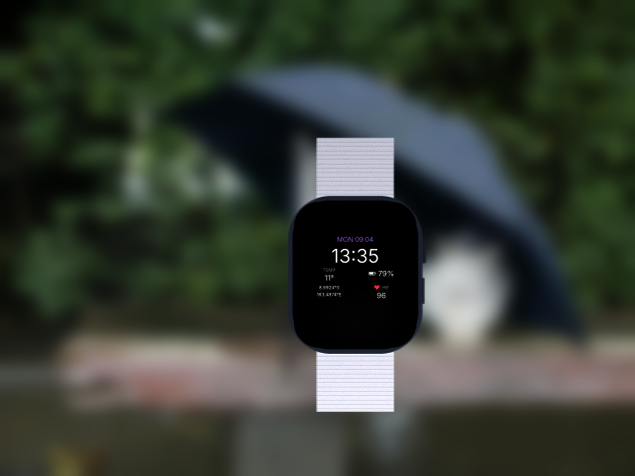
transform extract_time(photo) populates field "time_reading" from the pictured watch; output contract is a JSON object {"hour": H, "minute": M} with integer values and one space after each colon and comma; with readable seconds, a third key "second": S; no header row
{"hour": 13, "minute": 35}
